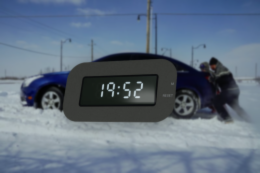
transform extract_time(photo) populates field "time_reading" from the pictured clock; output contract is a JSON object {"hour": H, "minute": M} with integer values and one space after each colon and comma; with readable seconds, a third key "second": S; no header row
{"hour": 19, "minute": 52}
